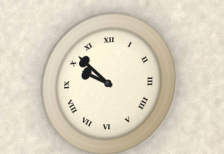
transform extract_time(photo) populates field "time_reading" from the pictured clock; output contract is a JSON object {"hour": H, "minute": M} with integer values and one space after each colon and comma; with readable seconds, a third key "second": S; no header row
{"hour": 9, "minute": 52}
